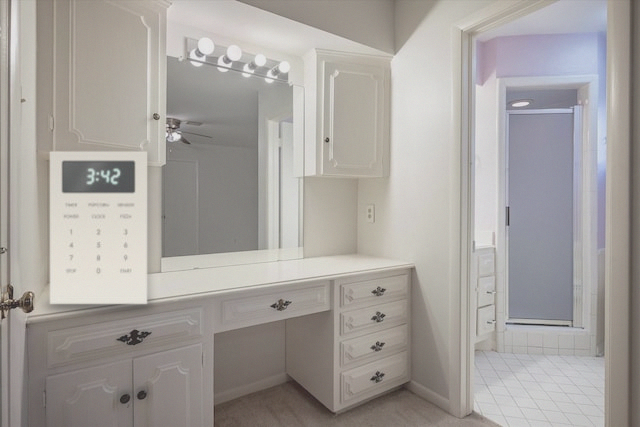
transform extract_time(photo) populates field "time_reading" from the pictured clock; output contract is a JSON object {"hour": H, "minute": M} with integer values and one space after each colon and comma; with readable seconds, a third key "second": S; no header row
{"hour": 3, "minute": 42}
